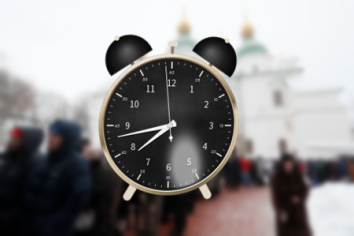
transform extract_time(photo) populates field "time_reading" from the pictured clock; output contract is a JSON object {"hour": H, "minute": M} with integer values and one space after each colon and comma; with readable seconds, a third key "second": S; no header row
{"hour": 7, "minute": 42, "second": 59}
